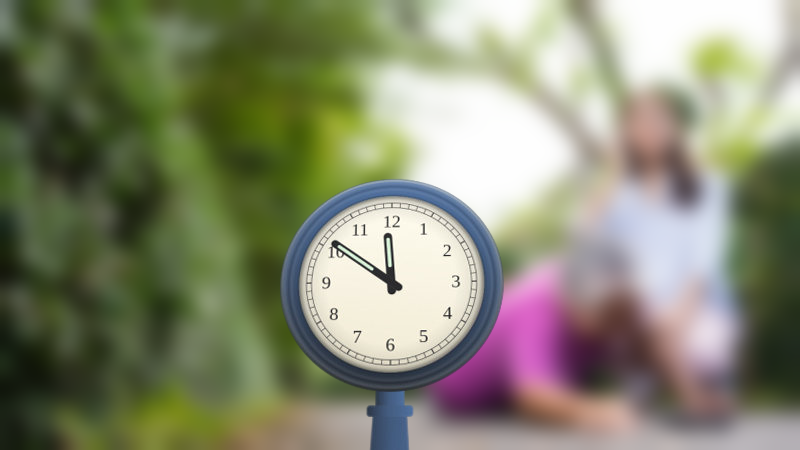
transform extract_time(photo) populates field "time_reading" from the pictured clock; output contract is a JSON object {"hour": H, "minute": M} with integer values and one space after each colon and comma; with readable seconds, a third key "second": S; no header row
{"hour": 11, "minute": 51}
